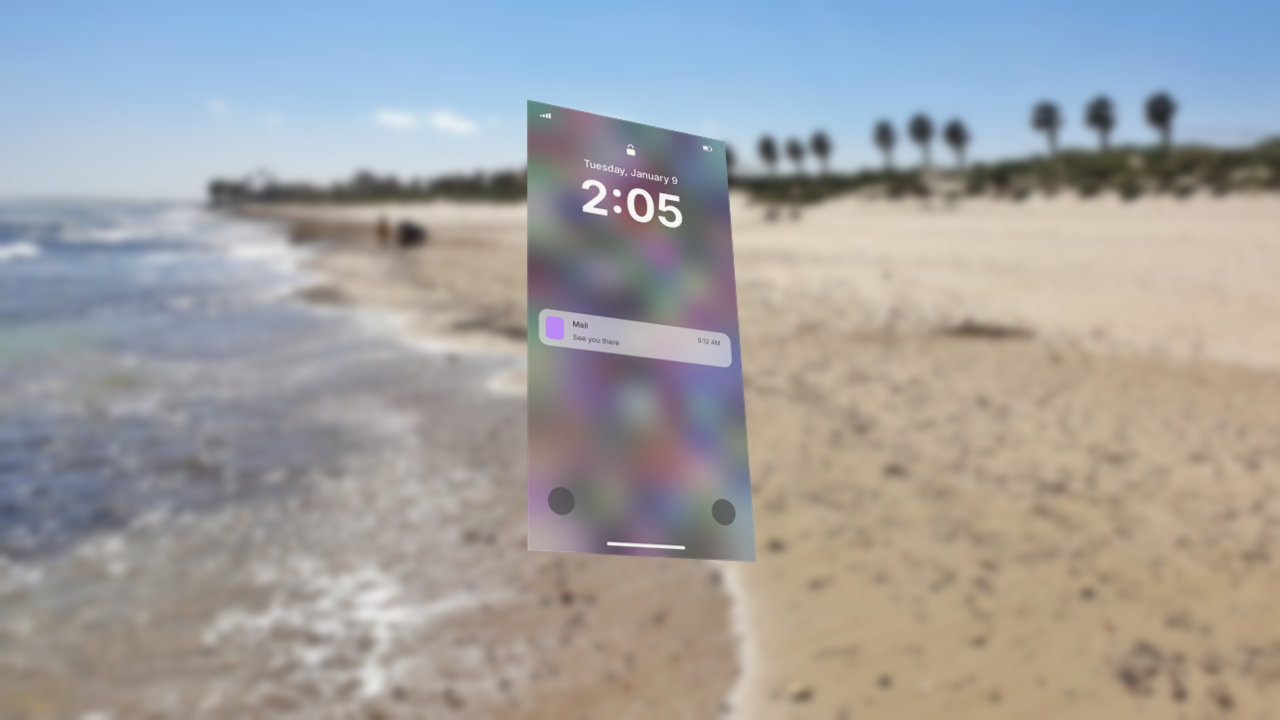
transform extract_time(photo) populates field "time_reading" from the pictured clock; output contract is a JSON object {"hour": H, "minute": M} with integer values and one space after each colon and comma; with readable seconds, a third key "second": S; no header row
{"hour": 2, "minute": 5}
